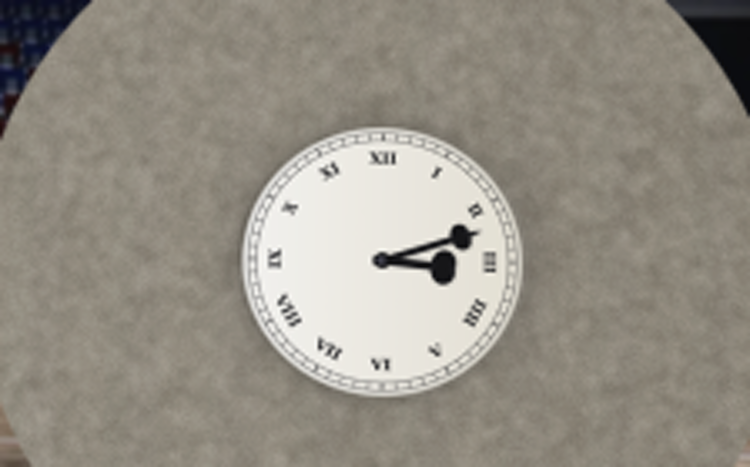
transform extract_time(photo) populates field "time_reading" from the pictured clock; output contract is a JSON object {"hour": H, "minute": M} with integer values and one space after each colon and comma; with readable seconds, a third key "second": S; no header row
{"hour": 3, "minute": 12}
